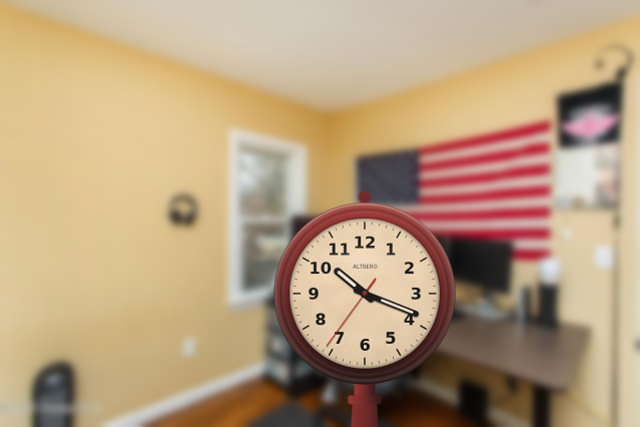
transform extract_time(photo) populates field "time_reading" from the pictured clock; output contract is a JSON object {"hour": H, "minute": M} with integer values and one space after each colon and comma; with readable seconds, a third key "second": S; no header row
{"hour": 10, "minute": 18, "second": 36}
